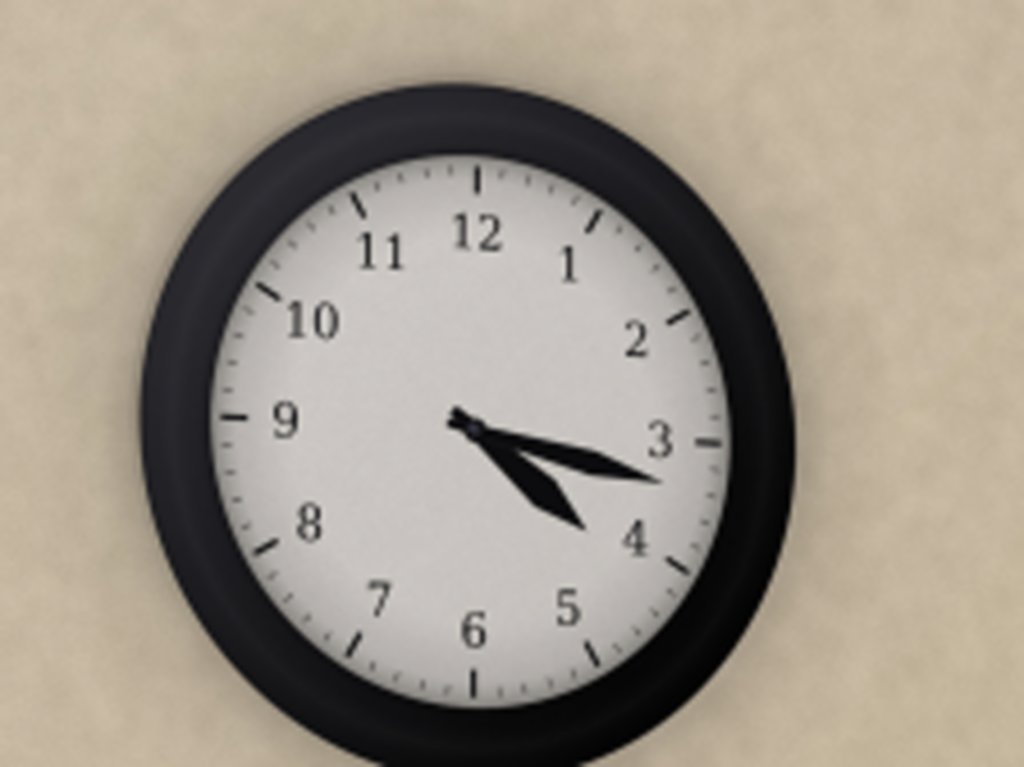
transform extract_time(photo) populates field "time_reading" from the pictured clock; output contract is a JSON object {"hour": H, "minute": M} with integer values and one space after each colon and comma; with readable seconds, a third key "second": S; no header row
{"hour": 4, "minute": 17}
